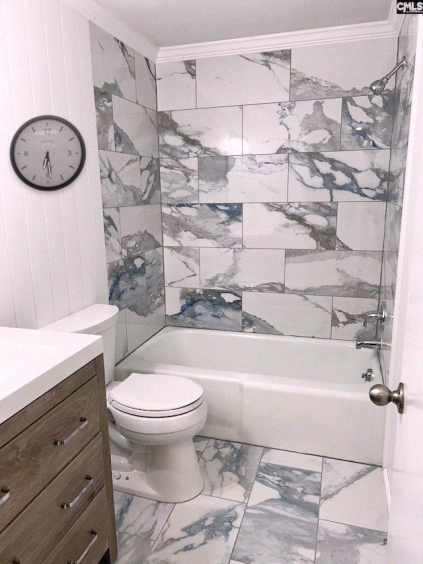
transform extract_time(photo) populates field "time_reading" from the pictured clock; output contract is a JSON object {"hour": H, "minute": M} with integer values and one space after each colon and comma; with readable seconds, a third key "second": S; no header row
{"hour": 6, "minute": 29}
